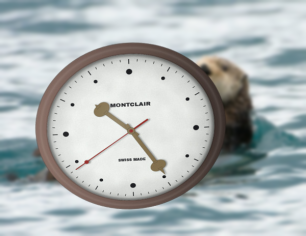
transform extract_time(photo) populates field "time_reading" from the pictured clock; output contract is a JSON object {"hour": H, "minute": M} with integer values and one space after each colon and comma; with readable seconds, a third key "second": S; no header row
{"hour": 10, "minute": 24, "second": 39}
